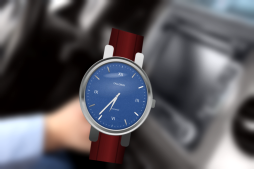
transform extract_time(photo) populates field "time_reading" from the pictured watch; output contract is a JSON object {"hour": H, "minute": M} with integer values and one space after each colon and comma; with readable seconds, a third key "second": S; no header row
{"hour": 6, "minute": 36}
